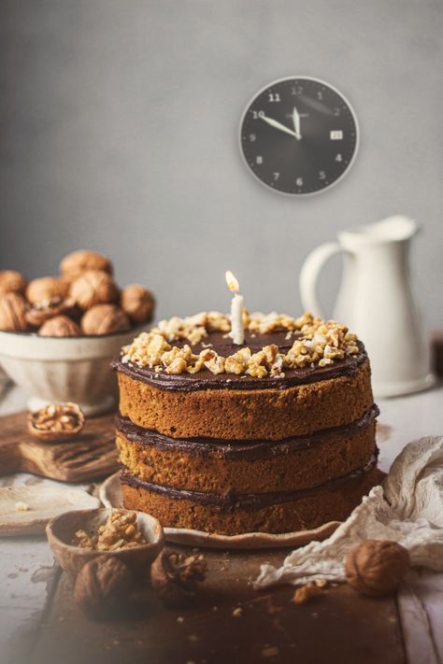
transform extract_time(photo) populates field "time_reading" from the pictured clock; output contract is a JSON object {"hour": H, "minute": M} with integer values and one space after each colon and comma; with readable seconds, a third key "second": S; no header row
{"hour": 11, "minute": 50}
